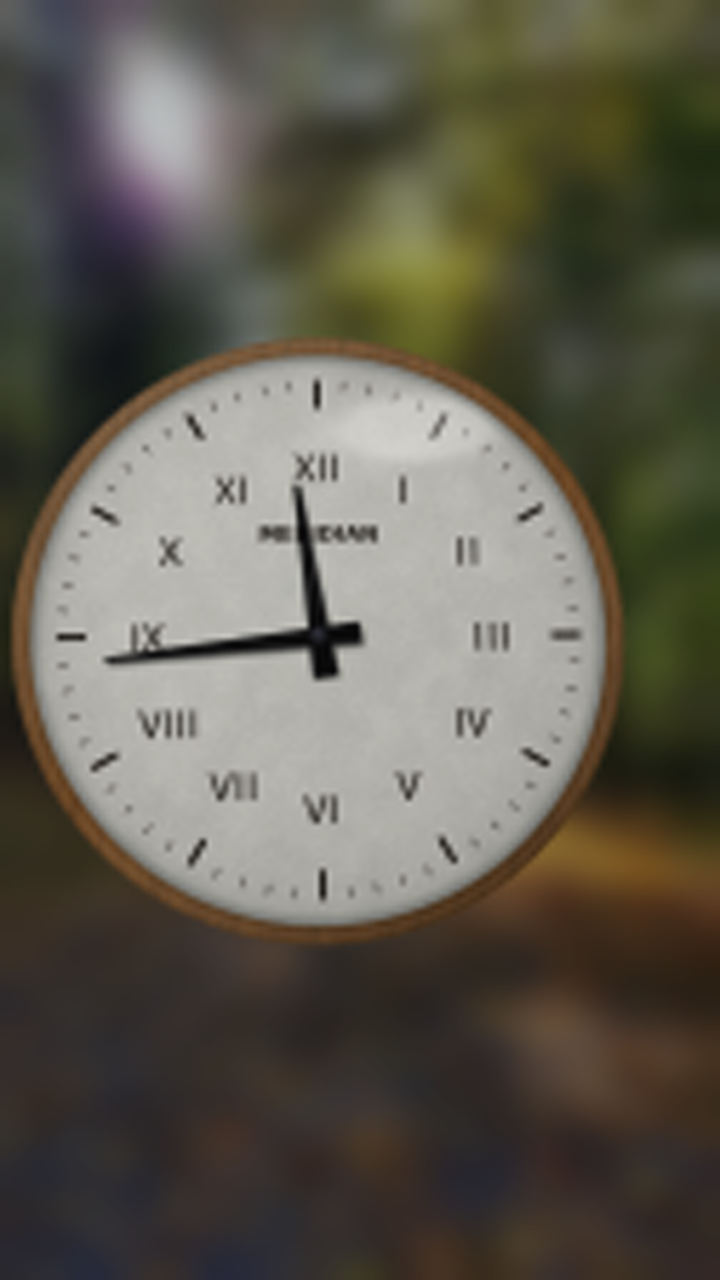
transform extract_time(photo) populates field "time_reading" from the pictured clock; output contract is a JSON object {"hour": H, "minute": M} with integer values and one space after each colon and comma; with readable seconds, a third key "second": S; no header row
{"hour": 11, "minute": 44}
